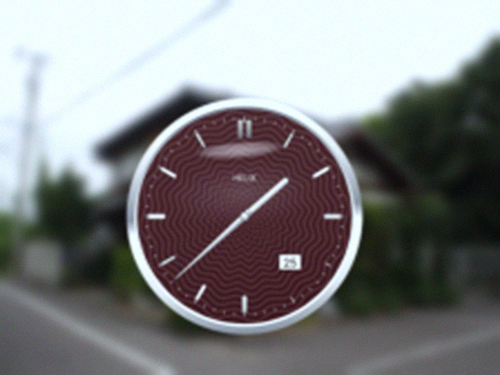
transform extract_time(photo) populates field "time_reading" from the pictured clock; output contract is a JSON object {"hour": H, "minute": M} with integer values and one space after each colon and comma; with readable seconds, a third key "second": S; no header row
{"hour": 1, "minute": 38}
